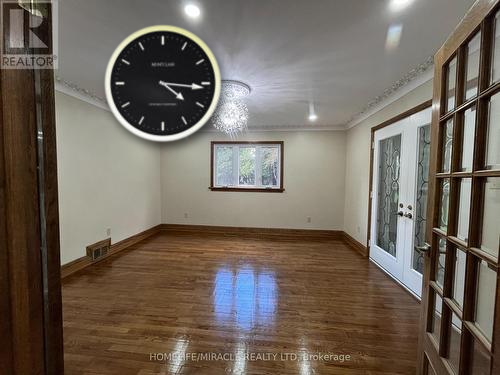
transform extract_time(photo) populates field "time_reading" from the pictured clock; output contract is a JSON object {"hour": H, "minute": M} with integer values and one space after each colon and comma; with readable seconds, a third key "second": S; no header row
{"hour": 4, "minute": 16}
